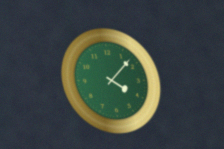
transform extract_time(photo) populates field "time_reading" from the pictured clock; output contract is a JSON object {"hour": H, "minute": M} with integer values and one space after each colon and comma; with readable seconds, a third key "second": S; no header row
{"hour": 4, "minute": 8}
